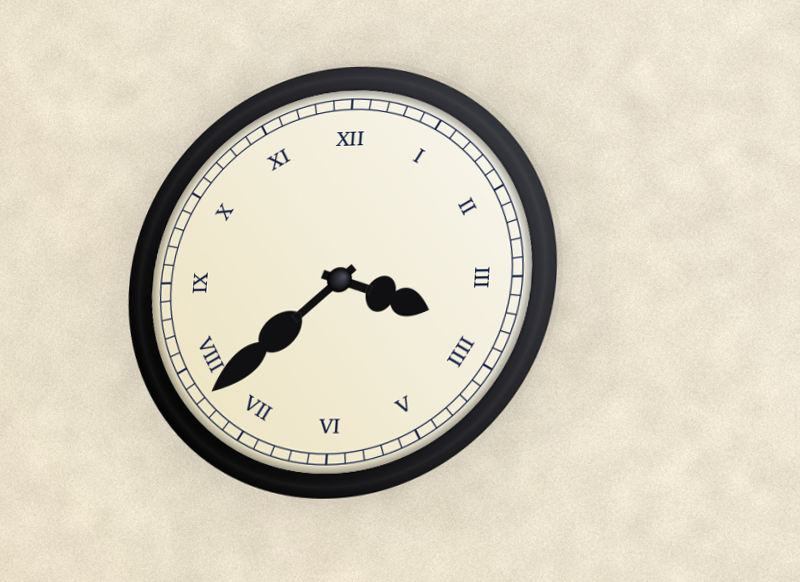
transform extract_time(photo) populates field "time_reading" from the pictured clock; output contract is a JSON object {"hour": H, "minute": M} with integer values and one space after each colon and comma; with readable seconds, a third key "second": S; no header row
{"hour": 3, "minute": 38}
